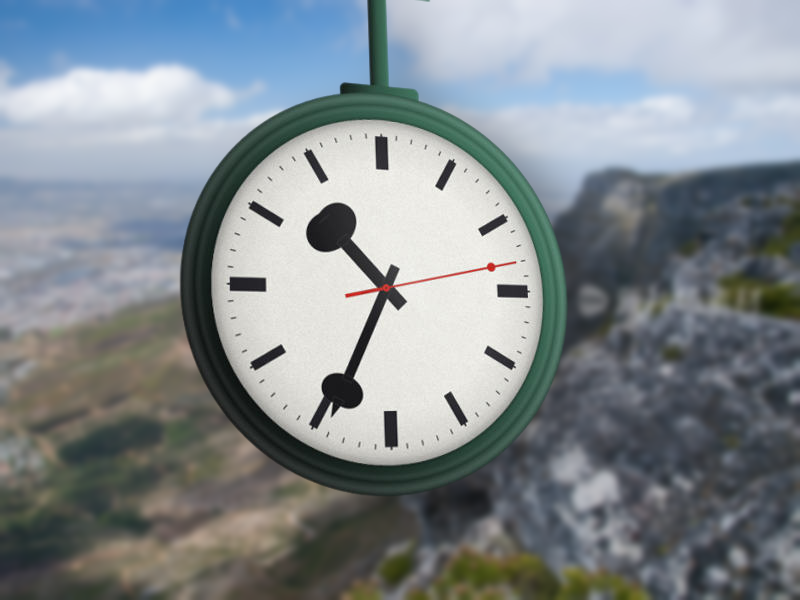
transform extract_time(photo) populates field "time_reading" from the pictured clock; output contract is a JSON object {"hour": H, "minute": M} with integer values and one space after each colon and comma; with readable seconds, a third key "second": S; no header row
{"hour": 10, "minute": 34, "second": 13}
